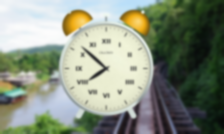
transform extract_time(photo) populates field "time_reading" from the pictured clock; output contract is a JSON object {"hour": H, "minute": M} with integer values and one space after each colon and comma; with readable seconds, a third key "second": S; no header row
{"hour": 7, "minute": 52}
